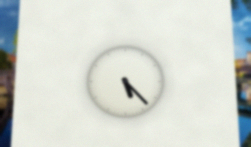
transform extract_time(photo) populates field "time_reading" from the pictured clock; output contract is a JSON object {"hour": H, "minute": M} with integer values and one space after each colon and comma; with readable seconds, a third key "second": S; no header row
{"hour": 5, "minute": 23}
